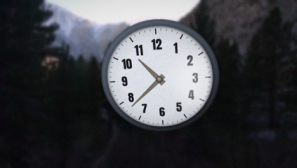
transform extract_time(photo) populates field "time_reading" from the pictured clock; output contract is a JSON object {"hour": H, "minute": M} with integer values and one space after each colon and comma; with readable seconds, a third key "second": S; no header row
{"hour": 10, "minute": 38}
